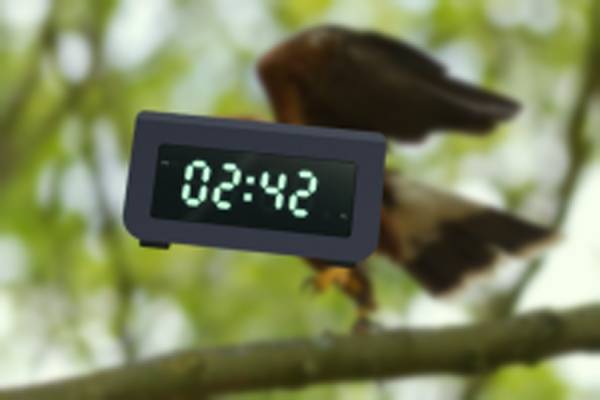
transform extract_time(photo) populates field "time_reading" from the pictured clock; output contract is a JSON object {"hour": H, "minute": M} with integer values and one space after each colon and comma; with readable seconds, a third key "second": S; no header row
{"hour": 2, "minute": 42}
